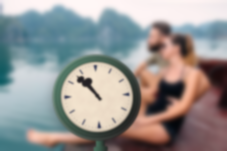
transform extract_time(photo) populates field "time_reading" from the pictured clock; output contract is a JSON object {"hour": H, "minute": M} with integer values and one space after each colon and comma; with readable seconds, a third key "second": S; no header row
{"hour": 10, "minute": 53}
